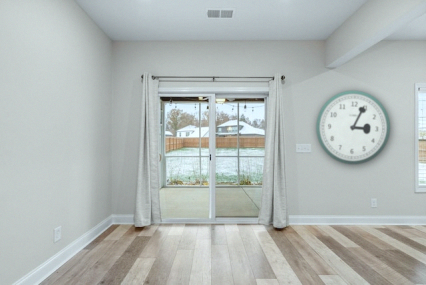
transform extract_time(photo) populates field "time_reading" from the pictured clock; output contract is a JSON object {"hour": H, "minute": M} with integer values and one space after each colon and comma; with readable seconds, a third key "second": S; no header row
{"hour": 3, "minute": 4}
